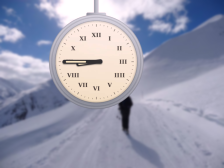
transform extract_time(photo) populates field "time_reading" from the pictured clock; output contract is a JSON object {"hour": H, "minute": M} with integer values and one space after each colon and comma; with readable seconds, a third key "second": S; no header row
{"hour": 8, "minute": 45}
